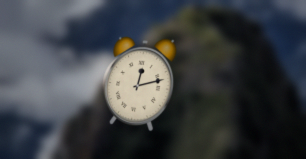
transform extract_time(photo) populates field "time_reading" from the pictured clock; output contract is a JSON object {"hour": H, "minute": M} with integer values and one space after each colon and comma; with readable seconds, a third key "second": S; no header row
{"hour": 12, "minute": 12}
